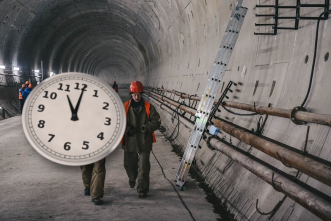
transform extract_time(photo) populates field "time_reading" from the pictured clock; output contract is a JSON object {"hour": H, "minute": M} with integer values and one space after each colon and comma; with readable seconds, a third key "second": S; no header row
{"hour": 11, "minute": 1}
